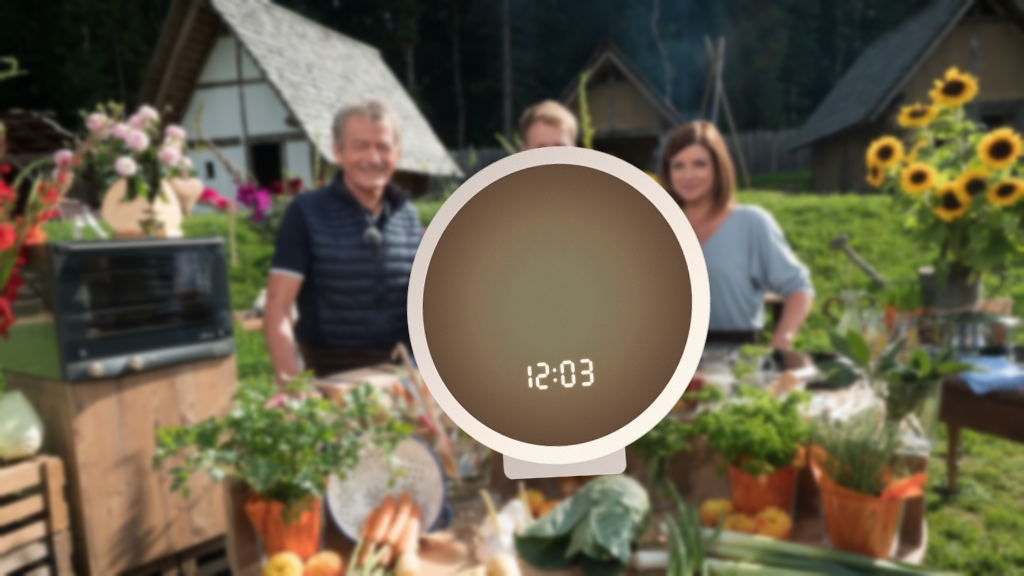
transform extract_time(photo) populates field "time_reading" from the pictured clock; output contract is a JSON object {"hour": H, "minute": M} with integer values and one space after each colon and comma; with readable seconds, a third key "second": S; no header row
{"hour": 12, "minute": 3}
